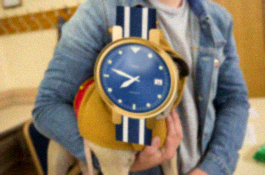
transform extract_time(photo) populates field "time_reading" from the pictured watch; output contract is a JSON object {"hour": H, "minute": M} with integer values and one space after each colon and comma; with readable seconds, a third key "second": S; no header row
{"hour": 7, "minute": 48}
